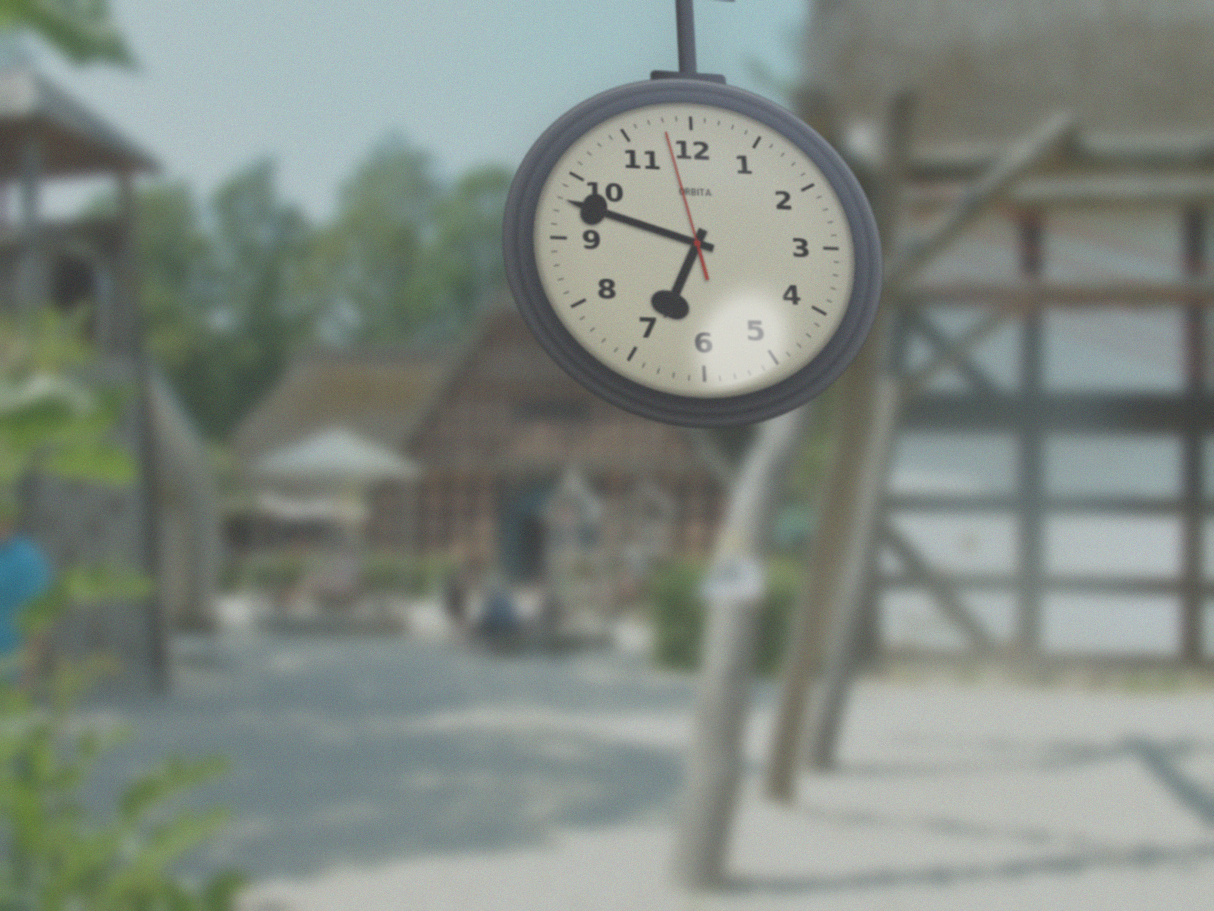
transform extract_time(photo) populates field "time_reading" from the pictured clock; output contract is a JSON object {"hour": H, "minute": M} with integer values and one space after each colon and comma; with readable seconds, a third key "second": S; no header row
{"hour": 6, "minute": 47, "second": 58}
